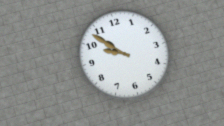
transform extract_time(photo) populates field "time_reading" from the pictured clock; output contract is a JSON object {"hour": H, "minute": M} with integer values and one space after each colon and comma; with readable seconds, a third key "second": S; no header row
{"hour": 9, "minute": 53}
